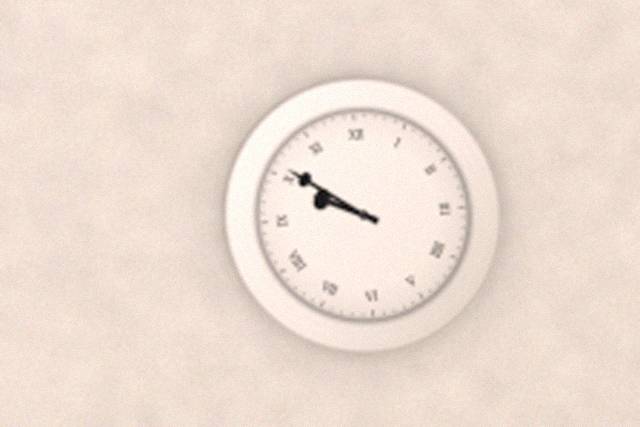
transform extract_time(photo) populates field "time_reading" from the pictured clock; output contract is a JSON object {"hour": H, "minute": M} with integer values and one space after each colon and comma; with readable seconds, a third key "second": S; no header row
{"hour": 9, "minute": 51}
